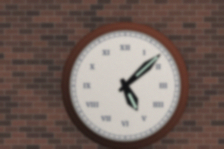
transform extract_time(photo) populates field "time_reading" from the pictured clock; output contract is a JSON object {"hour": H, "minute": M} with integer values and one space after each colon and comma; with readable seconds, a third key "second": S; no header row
{"hour": 5, "minute": 8}
